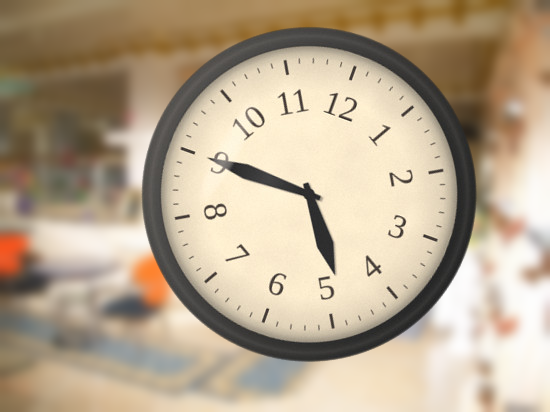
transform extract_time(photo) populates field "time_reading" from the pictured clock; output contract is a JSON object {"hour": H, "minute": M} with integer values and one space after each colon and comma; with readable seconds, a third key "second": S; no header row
{"hour": 4, "minute": 45}
